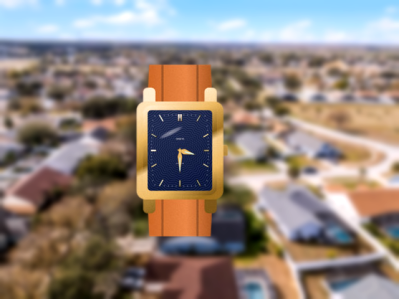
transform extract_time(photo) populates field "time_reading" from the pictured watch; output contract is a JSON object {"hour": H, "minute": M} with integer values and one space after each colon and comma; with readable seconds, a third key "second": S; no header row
{"hour": 3, "minute": 30}
